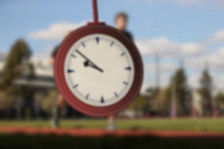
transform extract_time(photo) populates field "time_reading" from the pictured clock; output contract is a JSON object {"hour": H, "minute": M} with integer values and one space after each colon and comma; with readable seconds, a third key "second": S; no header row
{"hour": 9, "minute": 52}
